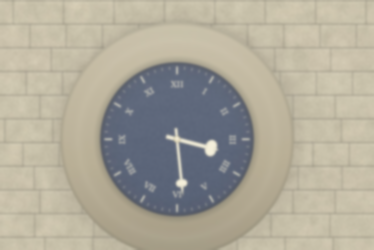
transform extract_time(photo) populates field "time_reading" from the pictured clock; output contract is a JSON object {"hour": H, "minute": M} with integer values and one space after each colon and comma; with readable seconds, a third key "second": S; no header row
{"hour": 3, "minute": 29}
